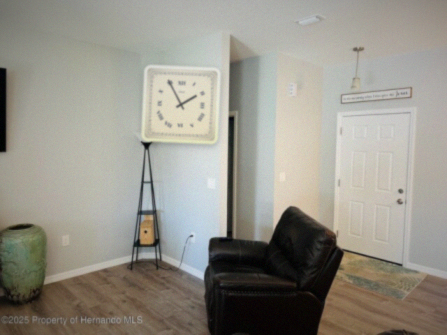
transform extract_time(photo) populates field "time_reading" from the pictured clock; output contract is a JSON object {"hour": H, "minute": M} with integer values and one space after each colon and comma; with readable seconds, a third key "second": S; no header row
{"hour": 1, "minute": 55}
